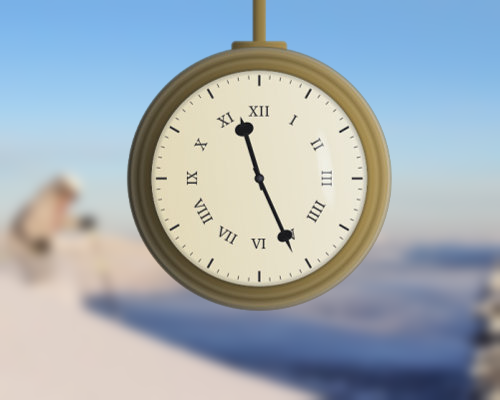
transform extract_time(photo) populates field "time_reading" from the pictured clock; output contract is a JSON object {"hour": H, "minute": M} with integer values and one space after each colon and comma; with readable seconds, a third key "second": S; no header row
{"hour": 11, "minute": 26}
